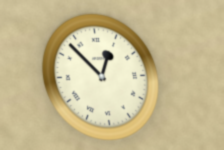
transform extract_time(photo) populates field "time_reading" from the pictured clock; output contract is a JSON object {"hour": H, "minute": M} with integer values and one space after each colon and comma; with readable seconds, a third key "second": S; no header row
{"hour": 12, "minute": 53}
